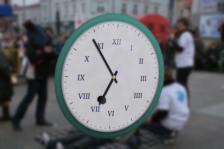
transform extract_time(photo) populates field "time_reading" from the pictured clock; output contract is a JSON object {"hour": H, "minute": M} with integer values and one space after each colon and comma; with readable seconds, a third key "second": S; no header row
{"hour": 6, "minute": 54}
